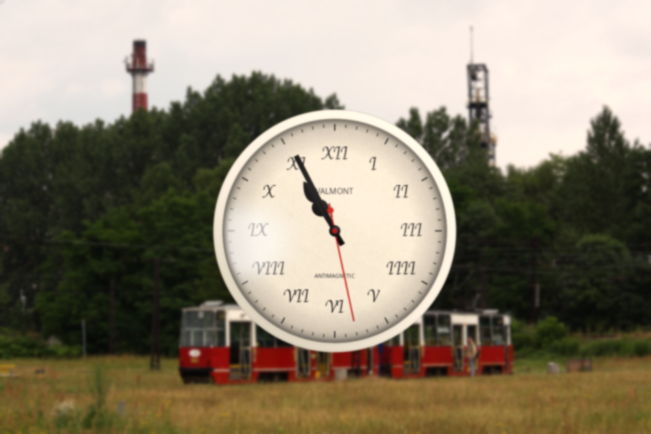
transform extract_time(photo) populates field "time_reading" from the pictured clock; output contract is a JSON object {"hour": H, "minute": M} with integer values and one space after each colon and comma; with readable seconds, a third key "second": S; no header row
{"hour": 10, "minute": 55, "second": 28}
